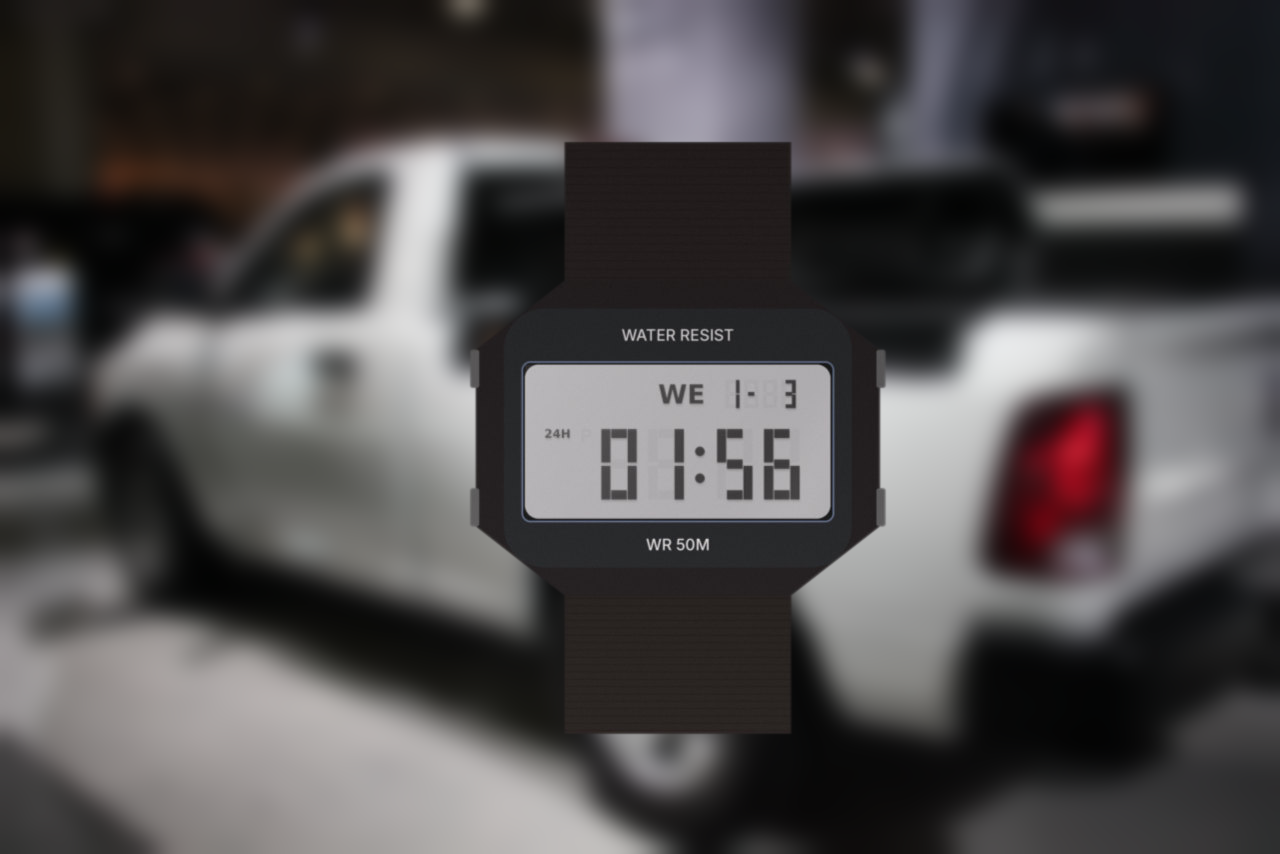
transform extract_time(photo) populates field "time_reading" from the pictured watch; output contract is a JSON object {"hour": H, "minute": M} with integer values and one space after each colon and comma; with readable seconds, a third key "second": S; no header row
{"hour": 1, "minute": 56}
